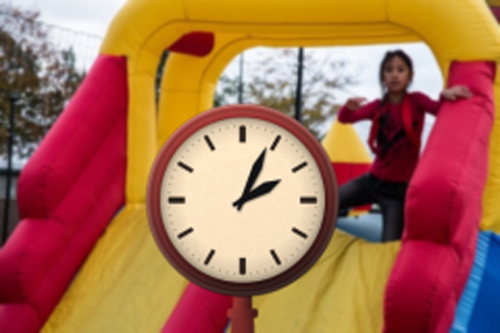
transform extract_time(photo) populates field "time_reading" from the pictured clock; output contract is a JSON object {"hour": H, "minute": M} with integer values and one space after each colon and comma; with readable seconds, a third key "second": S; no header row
{"hour": 2, "minute": 4}
